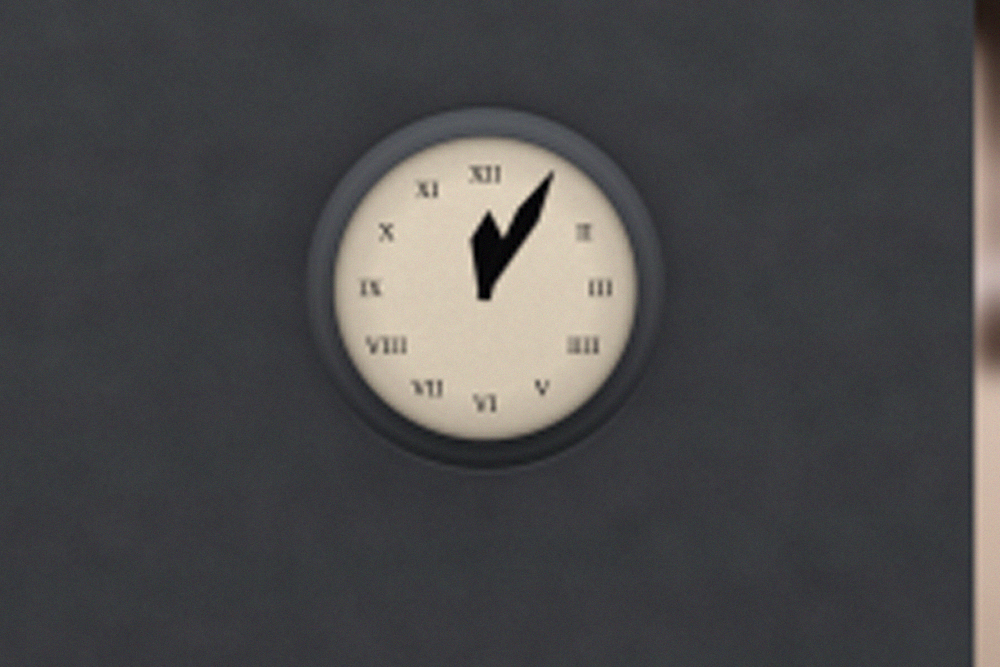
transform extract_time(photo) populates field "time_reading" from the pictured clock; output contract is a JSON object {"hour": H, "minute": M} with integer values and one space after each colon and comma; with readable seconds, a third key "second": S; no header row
{"hour": 12, "minute": 5}
